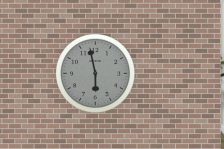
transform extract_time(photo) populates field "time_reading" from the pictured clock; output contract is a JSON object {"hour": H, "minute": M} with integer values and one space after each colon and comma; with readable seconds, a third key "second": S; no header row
{"hour": 5, "minute": 58}
